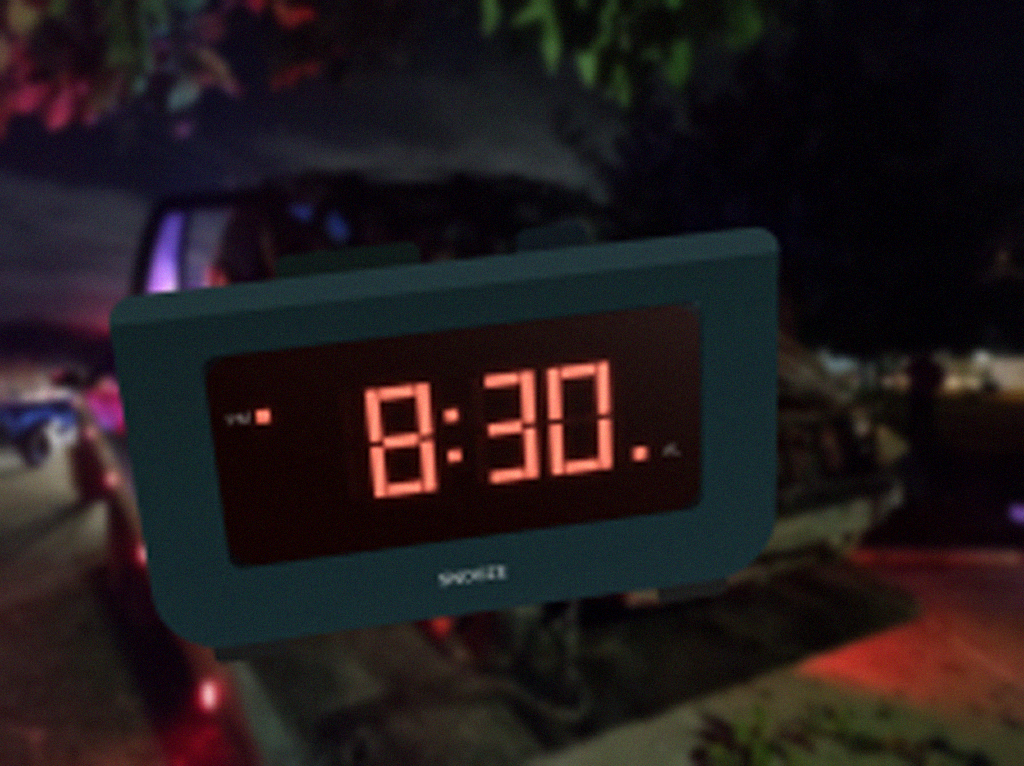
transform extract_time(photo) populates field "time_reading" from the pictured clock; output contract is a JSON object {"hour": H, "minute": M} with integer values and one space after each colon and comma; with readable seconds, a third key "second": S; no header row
{"hour": 8, "minute": 30}
